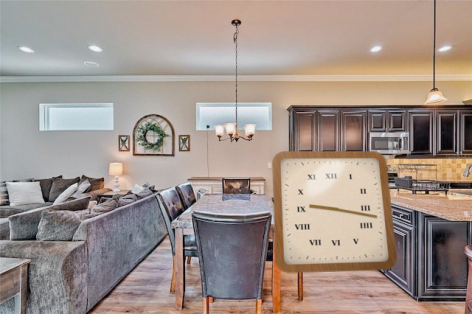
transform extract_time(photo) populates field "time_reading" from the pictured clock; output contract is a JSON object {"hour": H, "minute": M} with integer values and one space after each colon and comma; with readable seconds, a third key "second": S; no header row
{"hour": 9, "minute": 17}
